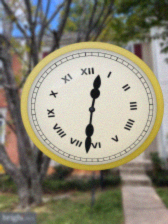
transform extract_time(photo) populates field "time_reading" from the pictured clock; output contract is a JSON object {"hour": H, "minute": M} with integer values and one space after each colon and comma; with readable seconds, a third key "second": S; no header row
{"hour": 12, "minute": 32}
